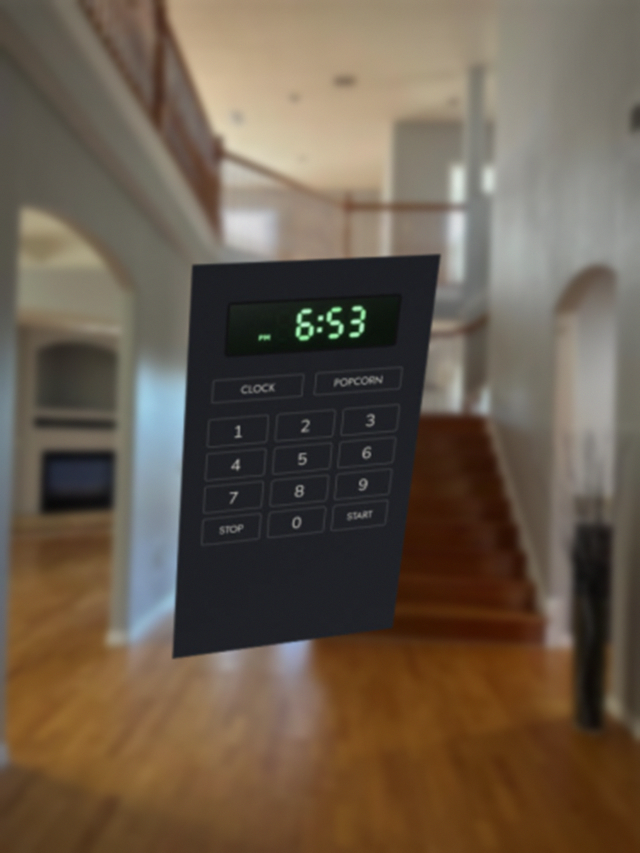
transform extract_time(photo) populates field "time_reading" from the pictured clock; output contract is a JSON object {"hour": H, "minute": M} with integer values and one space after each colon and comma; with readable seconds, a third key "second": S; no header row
{"hour": 6, "minute": 53}
